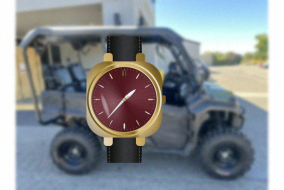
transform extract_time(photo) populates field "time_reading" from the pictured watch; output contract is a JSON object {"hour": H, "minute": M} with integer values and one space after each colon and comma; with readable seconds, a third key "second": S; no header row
{"hour": 1, "minute": 37}
